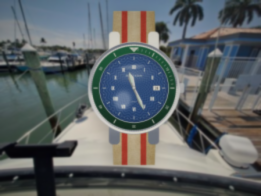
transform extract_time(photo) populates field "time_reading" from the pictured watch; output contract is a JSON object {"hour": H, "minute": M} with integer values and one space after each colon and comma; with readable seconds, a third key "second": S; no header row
{"hour": 11, "minute": 26}
